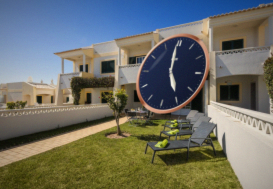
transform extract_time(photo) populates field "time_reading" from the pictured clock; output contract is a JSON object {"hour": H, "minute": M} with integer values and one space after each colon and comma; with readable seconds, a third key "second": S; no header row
{"hour": 4, "minute": 59}
